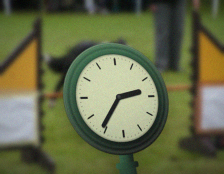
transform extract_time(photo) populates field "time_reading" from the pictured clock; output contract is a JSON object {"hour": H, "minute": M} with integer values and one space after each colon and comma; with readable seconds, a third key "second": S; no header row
{"hour": 2, "minute": 36}
